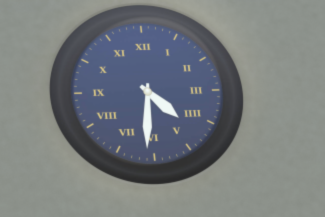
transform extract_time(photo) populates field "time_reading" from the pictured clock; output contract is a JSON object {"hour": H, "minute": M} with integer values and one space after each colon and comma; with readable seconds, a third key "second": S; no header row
{"hour": 4, "minute": 31}
